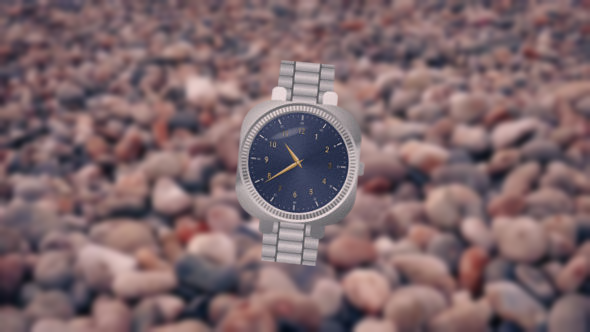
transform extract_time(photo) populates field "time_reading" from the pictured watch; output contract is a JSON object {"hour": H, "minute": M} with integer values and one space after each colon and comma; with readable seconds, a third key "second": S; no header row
{"hour": 10, "minute": 39}
